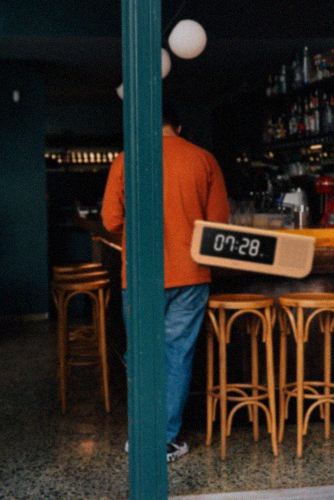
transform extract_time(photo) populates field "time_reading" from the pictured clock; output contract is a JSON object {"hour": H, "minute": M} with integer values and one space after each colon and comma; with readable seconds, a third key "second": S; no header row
{"hour": 7, "minute": 28}
